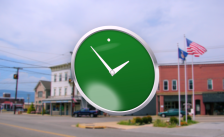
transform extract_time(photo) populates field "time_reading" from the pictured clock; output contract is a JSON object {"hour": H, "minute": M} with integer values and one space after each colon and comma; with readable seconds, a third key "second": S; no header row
{"hour": 1, "minute": 54}
